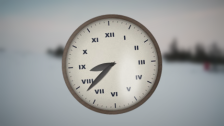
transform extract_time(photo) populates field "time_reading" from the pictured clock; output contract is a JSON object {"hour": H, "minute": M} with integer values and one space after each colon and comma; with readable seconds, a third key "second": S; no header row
{"hour": 8, "minute": 38}
